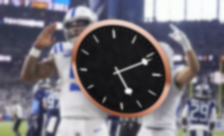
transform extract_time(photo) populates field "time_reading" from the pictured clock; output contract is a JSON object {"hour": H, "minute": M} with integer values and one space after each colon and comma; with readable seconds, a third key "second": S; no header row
{"hour": 5, "minute": 11}
